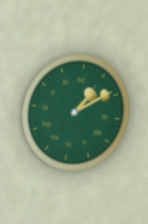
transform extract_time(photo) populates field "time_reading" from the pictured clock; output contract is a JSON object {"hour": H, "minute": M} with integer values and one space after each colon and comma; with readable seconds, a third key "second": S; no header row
{"hour": 1, "minute": 9}
